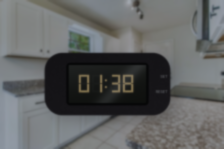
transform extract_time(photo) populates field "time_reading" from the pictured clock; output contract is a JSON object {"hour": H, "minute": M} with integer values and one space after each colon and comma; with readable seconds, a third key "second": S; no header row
{"hour": 1, "minute": 38}
